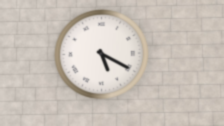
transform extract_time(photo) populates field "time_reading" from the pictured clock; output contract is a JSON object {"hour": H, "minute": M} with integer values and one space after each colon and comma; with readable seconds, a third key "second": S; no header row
{"hour": 5, "minute": 20}
